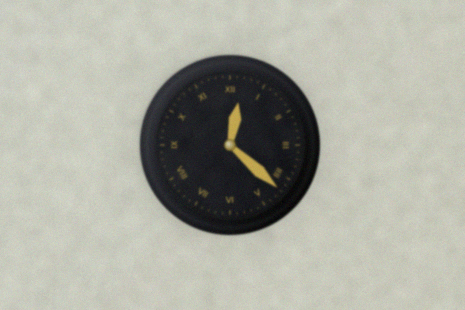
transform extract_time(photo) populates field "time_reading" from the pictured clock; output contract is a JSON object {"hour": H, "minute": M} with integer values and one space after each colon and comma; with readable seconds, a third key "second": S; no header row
{"hour": 12, "minute": 22}
